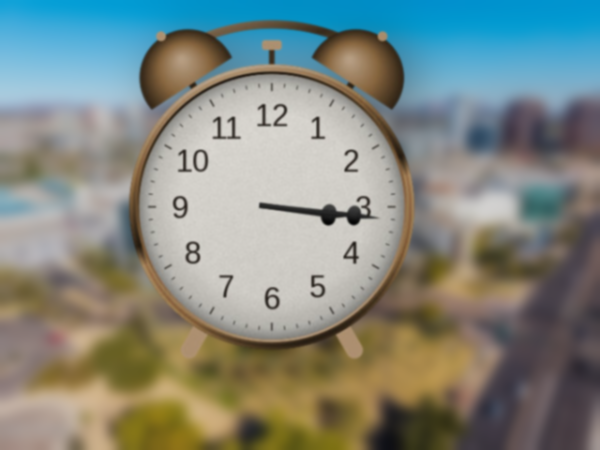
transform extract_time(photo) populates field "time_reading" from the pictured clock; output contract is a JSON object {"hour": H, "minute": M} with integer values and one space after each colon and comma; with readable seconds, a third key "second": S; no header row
{"hour": 3, "minute": 16}
